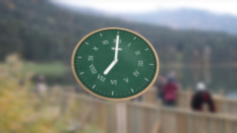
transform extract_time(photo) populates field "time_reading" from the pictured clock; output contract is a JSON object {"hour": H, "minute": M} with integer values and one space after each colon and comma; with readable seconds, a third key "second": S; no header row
{"hour": 7, "minute": 0}
